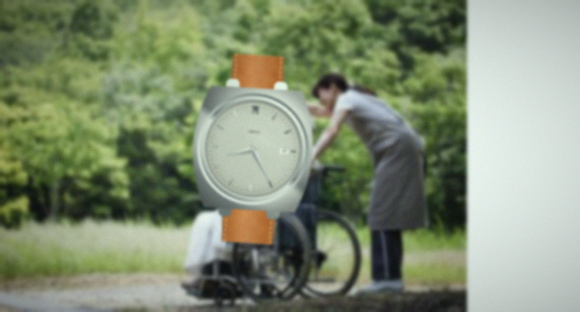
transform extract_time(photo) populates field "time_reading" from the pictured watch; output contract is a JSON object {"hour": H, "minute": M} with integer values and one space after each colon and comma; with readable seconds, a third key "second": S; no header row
{"hour": 8, "minute": 25}
